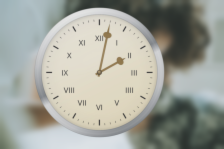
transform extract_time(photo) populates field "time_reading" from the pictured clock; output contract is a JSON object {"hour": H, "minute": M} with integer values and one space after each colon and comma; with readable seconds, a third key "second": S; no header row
{"hour": 2, "minute": 2}
